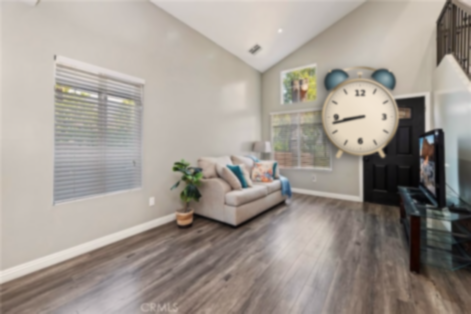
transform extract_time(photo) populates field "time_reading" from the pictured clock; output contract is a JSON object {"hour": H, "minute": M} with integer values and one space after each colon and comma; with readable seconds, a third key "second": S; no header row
{"hour": 8, "minute": 43}
